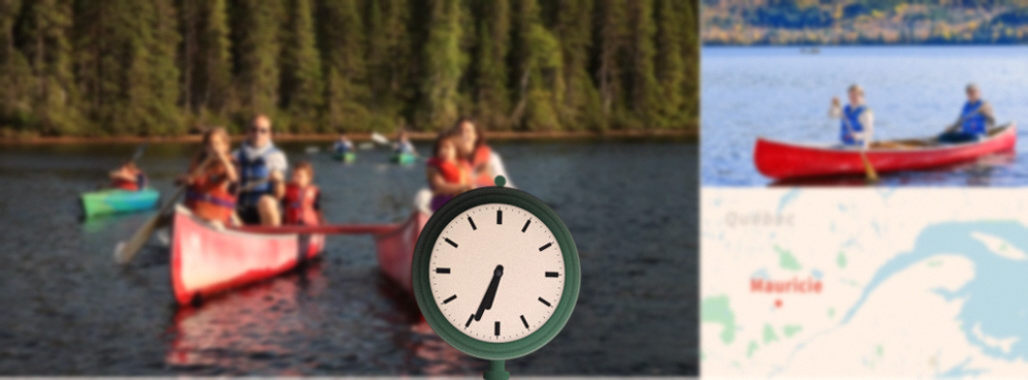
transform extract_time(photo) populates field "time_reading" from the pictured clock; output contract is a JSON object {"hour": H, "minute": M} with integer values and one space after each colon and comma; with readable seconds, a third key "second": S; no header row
{"hour": 6, "minute": 34}
